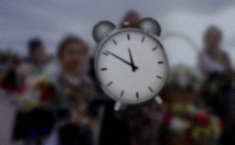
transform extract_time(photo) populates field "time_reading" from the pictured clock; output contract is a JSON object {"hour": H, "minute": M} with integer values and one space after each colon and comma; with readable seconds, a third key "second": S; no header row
{"hour": 11, "minute": 51}
